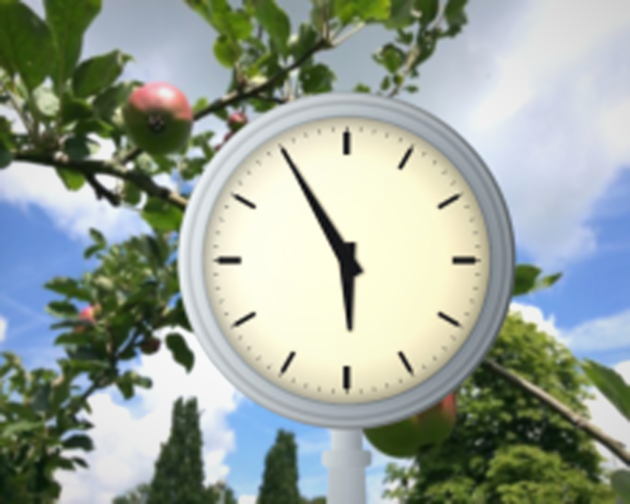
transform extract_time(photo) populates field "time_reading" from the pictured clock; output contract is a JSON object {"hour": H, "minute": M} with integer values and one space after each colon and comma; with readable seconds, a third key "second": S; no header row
{"hour": 5, "minute": 55}
